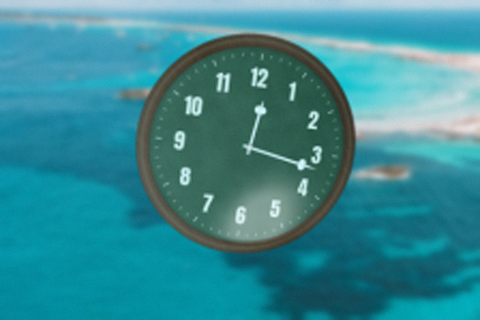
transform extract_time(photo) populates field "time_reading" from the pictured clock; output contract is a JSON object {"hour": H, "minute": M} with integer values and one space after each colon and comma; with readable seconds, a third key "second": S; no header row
{"hour": 12, "minute": 17}
